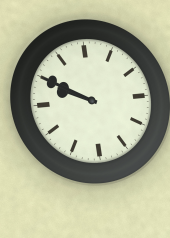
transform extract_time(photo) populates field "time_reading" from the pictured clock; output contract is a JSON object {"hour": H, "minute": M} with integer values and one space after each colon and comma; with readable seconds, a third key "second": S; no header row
{"hour": 9, "minute": 50}
